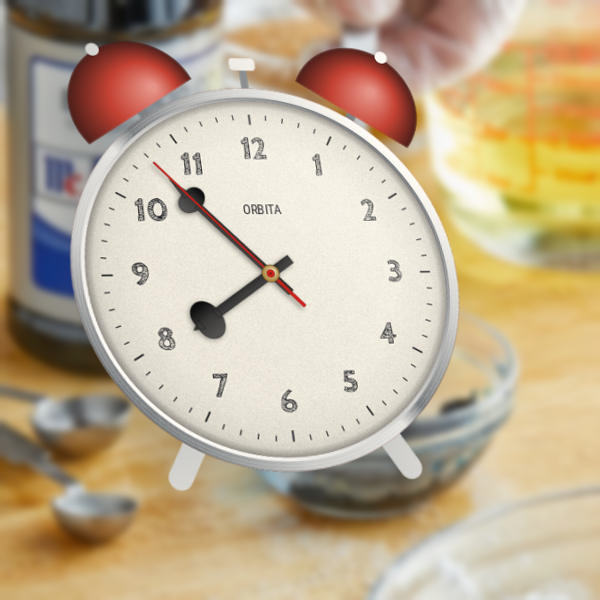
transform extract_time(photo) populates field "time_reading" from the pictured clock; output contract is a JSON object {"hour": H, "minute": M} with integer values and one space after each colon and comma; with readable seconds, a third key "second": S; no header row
{"hour": 7, "minute": 52, "second": 53}
